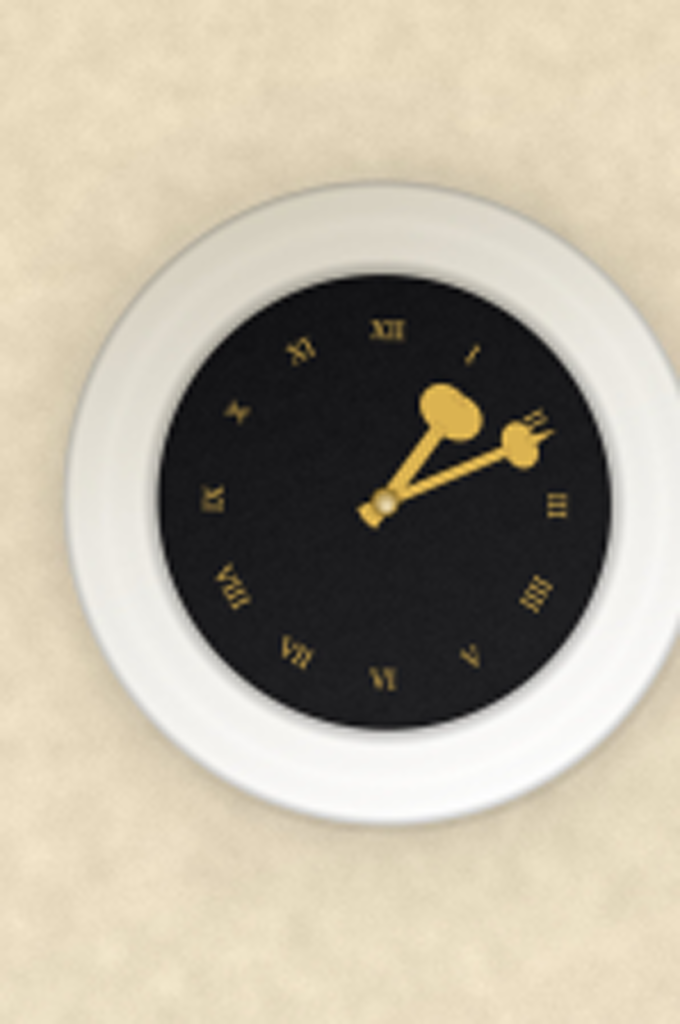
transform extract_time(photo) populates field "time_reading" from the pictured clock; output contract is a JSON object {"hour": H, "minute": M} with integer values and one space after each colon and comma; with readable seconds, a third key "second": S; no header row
{"hour": 1, "minute": 11}
